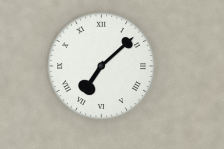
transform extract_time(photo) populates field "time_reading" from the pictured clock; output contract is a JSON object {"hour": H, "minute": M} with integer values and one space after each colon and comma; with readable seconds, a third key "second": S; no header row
{"hour": 7, "minute": 8}
